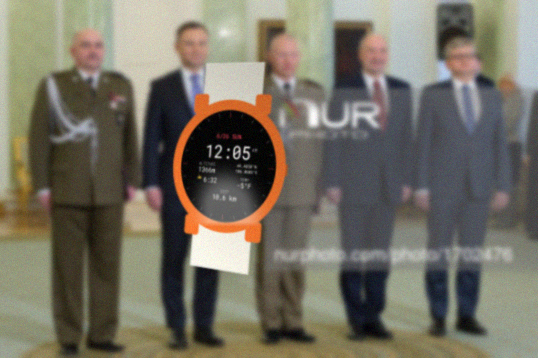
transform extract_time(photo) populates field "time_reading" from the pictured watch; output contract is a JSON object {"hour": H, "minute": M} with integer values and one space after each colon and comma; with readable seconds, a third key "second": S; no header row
{"hour": 12, "minute": 5}
